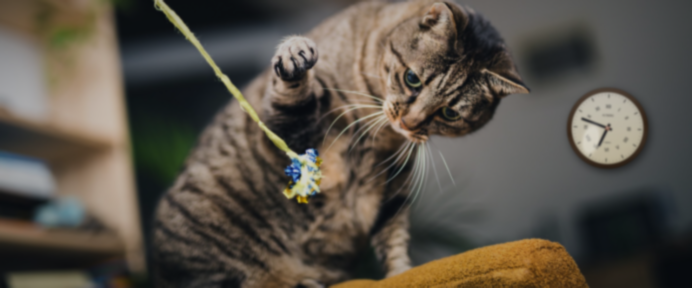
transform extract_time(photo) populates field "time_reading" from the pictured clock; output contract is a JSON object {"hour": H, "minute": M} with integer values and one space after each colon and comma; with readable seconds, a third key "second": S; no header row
{"hour": 6, "minute": 48}
